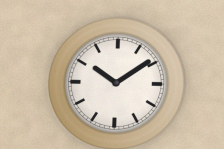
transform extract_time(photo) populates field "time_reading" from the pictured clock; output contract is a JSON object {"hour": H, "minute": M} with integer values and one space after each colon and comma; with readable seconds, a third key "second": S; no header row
{"hour": 10, "minute": 9}
